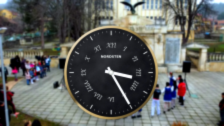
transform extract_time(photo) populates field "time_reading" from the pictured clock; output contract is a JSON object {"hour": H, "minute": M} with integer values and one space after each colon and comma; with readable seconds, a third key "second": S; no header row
{"hour": 3, "minute": 25}
